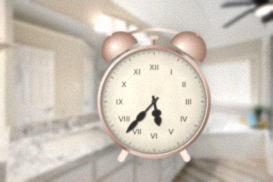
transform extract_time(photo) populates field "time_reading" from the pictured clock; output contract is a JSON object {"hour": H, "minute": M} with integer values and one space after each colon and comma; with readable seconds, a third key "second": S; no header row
{"hour": 5, "minute": 37}
